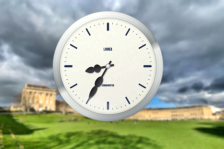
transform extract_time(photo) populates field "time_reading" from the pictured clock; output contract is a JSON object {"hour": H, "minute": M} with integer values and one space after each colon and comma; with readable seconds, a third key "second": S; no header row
{"hour": 8, "minute": 35}
